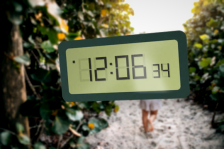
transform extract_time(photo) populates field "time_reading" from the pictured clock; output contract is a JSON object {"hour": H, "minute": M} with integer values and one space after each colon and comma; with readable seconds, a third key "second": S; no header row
{"hour": 12, "minute": 6, "second": 34}
